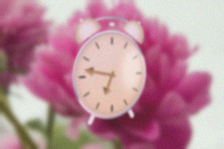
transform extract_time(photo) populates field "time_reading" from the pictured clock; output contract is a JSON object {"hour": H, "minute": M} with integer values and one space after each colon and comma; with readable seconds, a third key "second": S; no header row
{"hour": 6, "minute": 47}
